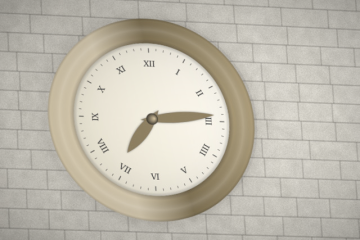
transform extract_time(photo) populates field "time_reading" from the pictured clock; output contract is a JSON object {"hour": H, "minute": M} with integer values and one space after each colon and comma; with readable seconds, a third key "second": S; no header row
{"hour": 7, "minute": 14}
